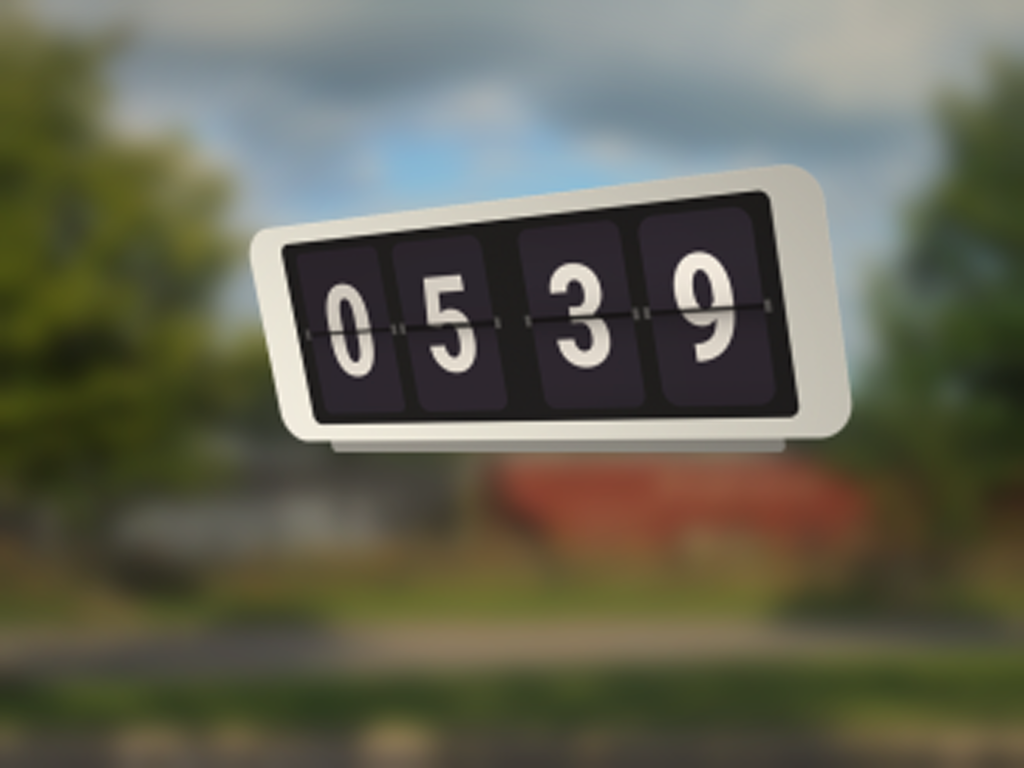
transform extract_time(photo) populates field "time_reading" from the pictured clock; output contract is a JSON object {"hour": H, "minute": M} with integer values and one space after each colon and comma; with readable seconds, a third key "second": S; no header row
{"hour": 5, "minute": 39}
